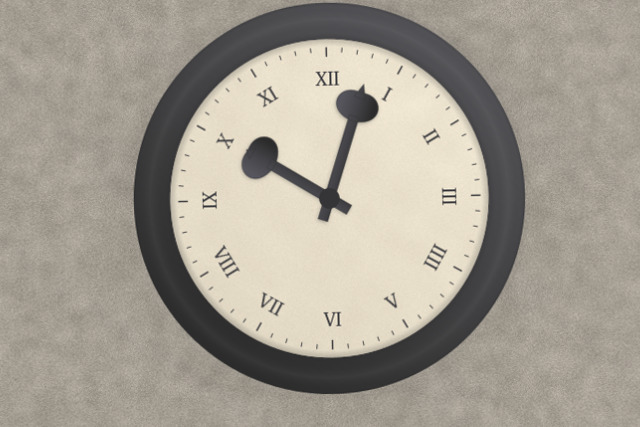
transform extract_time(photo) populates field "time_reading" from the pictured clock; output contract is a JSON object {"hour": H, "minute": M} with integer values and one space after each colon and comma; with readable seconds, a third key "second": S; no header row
{"hour": 10, "minute": 3}
